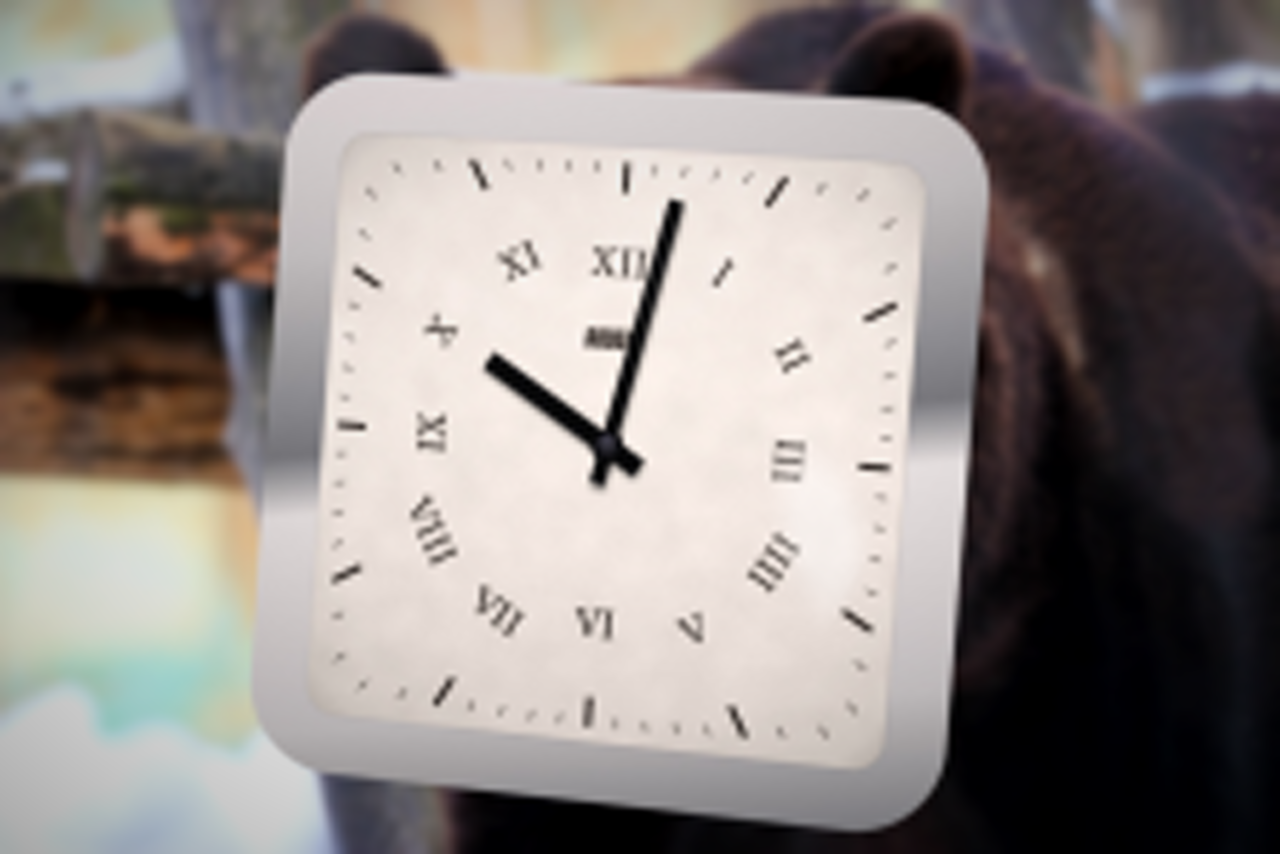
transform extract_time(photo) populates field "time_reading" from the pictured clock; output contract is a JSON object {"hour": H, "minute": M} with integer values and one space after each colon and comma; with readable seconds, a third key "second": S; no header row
{"hour": 10, "minute": 2}
